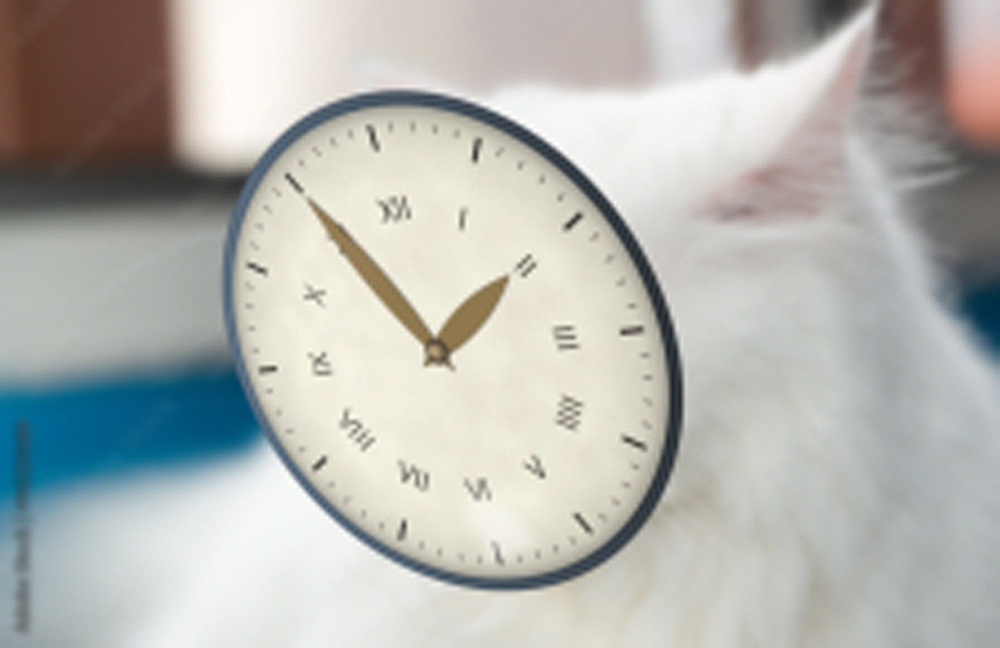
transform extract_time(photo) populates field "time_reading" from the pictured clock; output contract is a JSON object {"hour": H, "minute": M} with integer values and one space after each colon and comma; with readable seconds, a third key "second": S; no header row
{"hour": 1, "minute": 55}
